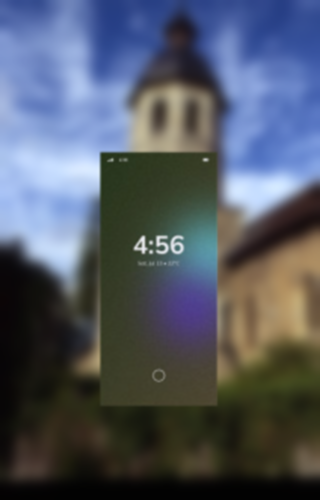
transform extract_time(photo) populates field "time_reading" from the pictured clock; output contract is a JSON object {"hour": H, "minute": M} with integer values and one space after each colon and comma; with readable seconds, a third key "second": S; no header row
{"hour": 4, "minute": 56}
